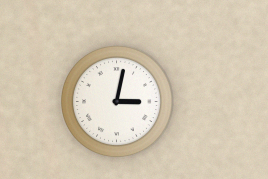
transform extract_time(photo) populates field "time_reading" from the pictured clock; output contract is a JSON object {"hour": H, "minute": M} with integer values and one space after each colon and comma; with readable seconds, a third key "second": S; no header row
{"hour": 3, "minute": 2}
